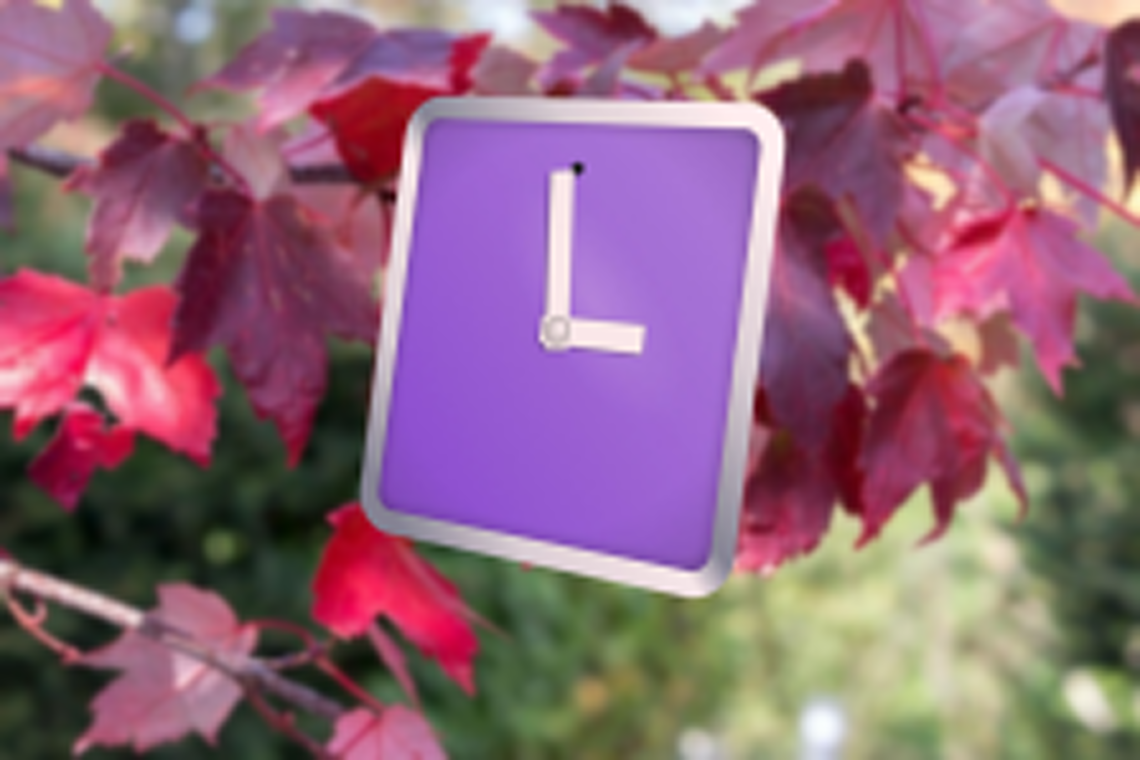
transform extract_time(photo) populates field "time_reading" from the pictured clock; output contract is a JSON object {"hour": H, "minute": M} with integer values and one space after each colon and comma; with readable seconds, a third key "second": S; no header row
{"hour": 2, "minute": 59}
